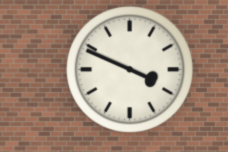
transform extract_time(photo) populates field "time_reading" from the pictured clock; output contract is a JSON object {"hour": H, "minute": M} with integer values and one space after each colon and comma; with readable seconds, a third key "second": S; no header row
{"hour": 3, "minute": 49}
